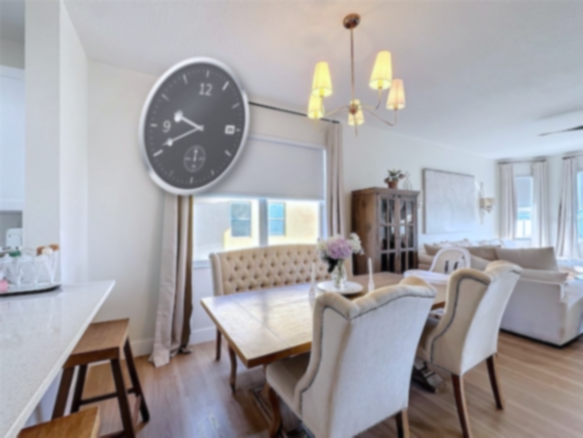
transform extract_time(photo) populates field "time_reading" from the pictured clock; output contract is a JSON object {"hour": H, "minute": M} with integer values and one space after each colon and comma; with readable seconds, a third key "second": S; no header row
{"hour": 9, "minute": 41}
